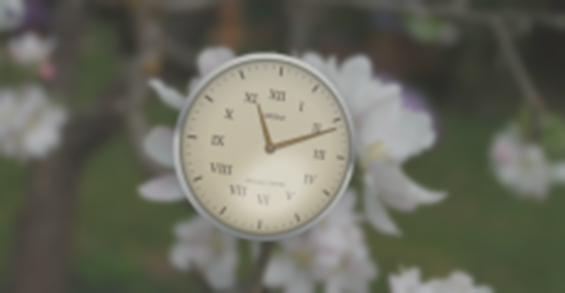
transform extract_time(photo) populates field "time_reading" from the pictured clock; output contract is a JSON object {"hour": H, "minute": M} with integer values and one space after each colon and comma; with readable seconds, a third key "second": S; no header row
{"hour": 11, "minute": 11}
